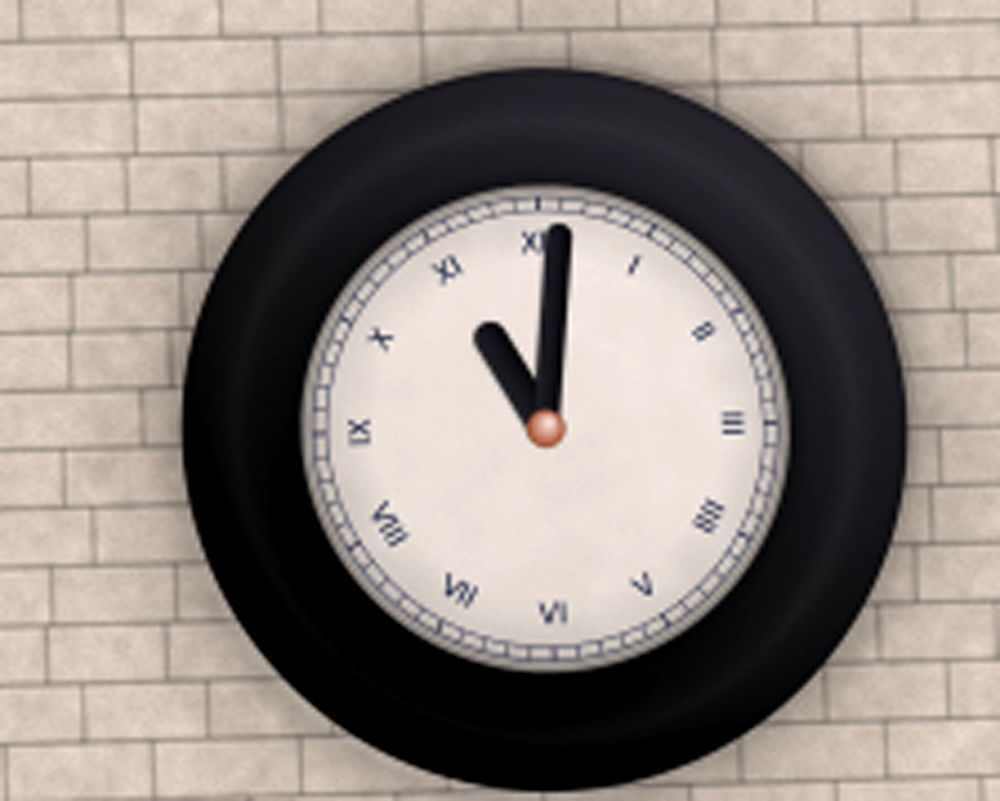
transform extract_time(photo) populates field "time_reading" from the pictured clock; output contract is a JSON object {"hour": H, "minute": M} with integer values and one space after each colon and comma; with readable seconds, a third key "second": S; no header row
{"hour": 11, "minute": 1}
